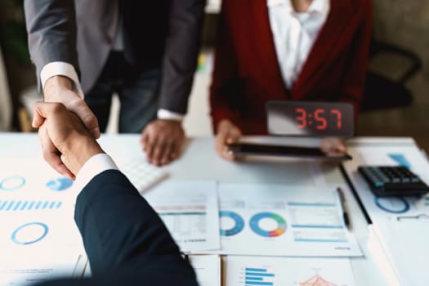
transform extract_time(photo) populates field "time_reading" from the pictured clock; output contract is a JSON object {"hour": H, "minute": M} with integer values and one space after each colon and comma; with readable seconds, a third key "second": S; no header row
{"hour": 3, "minute": 57}
